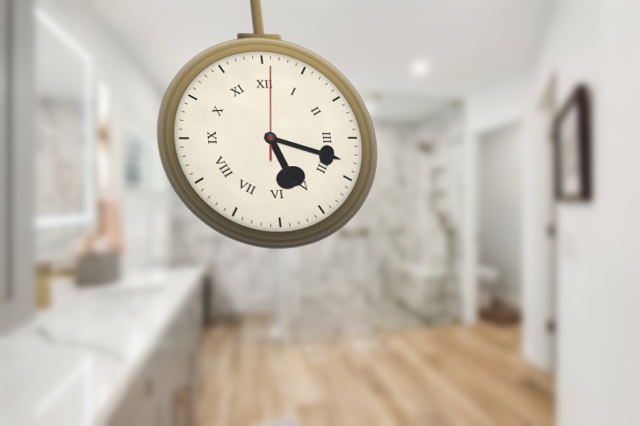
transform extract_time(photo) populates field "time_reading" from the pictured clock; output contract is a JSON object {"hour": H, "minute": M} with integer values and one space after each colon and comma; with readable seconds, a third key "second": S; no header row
{"hour": 5, "minute": 18, "second": 1}
